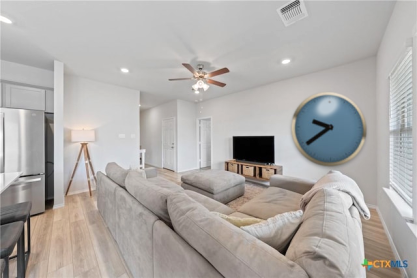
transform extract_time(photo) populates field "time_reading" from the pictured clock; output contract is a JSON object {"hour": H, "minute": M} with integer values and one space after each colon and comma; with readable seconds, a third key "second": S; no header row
{"hour": 9, "minute": 39}
